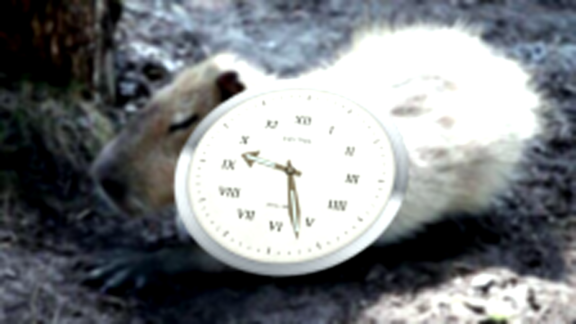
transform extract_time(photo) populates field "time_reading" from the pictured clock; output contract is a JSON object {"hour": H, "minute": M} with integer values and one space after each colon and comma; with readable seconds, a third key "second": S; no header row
{"hour": 9, "minute": 27}
